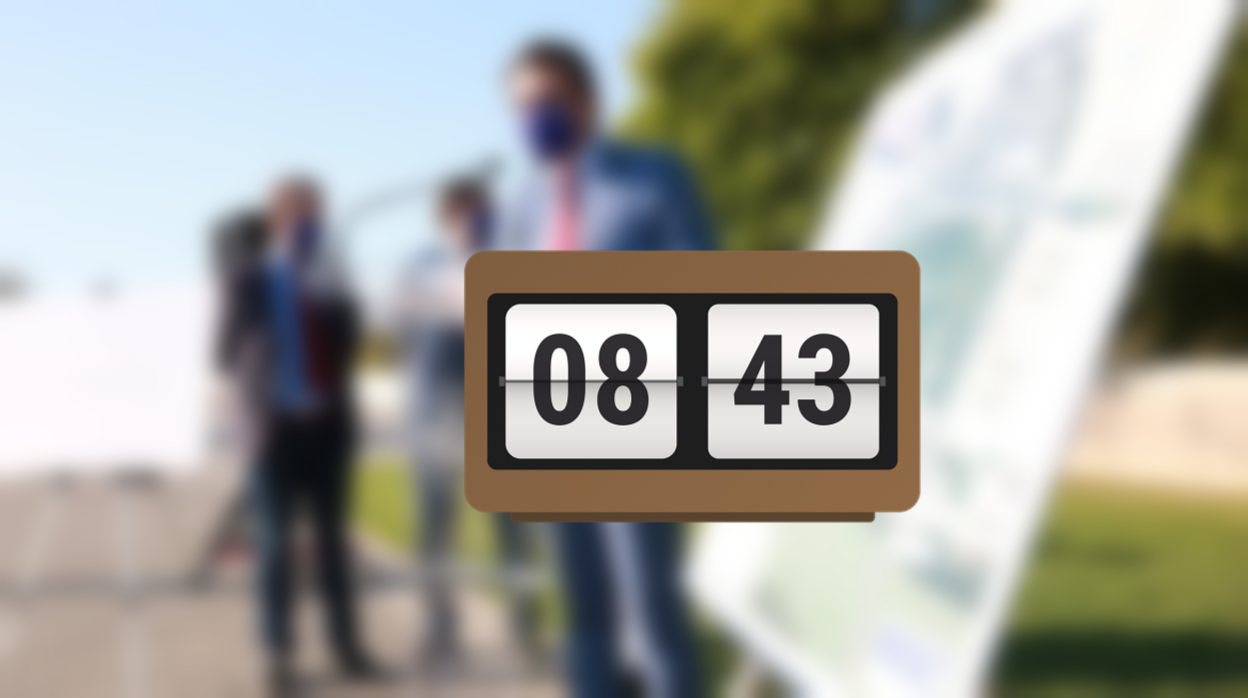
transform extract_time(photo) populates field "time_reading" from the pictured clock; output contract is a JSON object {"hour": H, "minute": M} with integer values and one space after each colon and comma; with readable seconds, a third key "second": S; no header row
{"hour": 8, "minute": 43}
